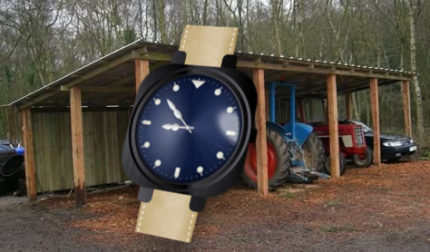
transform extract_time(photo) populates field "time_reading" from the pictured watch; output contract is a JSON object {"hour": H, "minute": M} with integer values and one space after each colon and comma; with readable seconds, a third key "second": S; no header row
{"hour": 8, "minute": 52}
